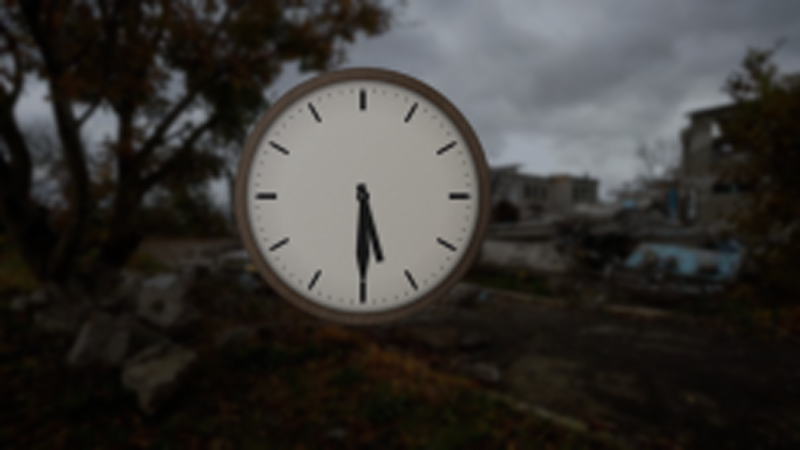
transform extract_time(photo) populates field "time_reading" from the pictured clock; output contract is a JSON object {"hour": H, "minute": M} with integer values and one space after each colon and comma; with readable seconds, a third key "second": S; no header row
{"hour": 5, "minute": 30}
